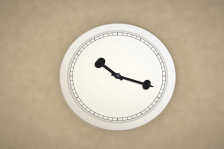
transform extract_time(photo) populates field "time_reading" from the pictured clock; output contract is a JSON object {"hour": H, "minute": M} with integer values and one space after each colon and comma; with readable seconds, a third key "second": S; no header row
{"hour": 10, "minute": 18}
